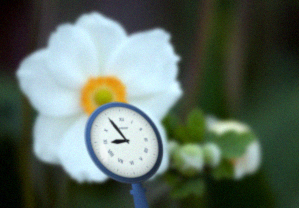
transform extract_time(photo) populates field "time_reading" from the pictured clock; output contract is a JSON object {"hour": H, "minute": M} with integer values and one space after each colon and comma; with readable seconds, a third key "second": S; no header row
{"hour": 8, "minute": 55}
